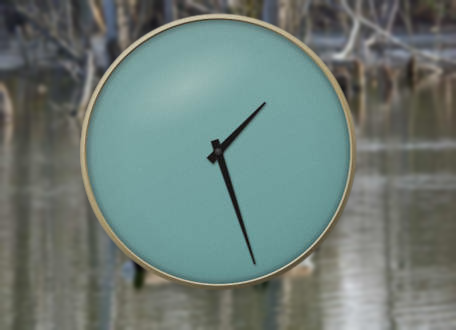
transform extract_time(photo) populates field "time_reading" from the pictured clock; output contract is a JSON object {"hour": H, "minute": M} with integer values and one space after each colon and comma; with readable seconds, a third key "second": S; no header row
{"hour": 1, "minute": 27}
